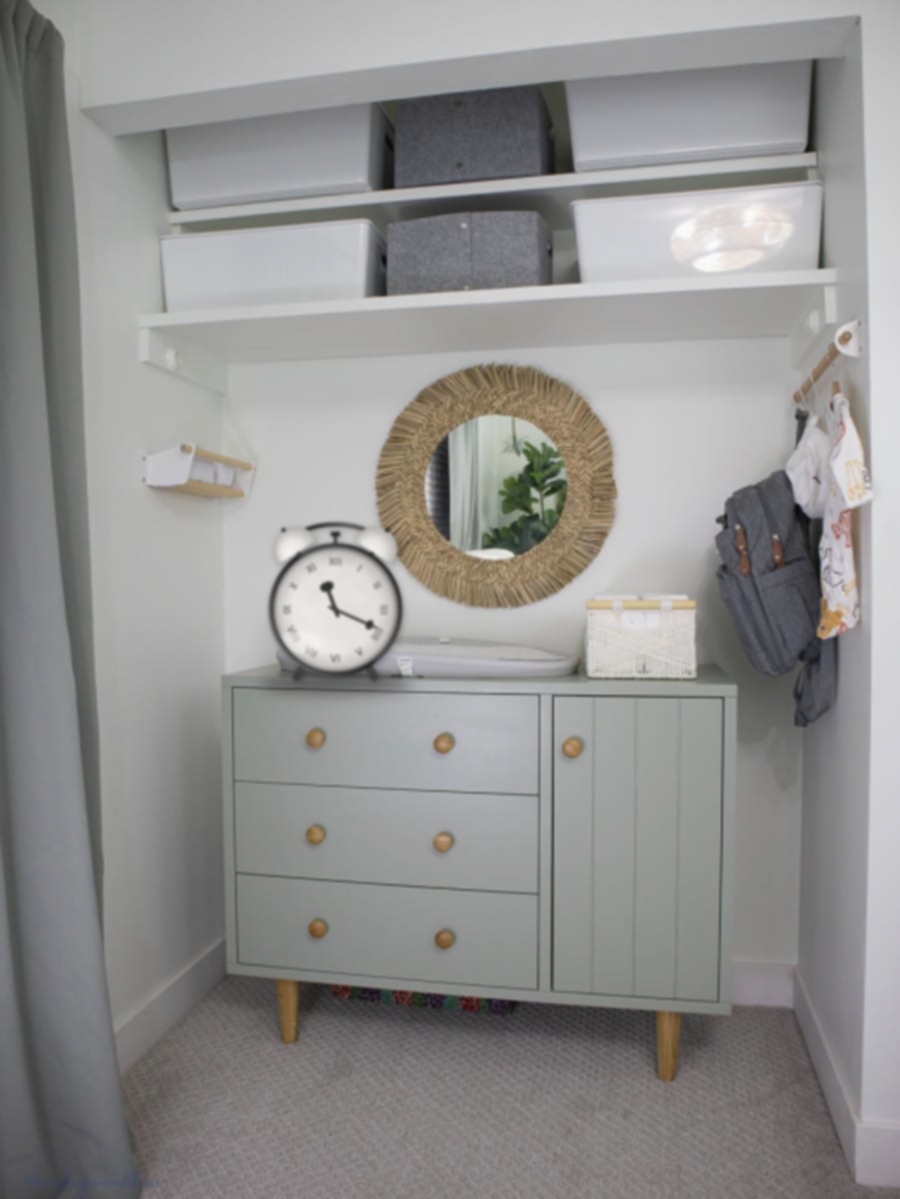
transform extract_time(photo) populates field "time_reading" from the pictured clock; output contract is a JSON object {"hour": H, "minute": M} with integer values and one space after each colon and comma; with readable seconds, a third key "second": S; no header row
{"hour": 11, "minute": 19}
